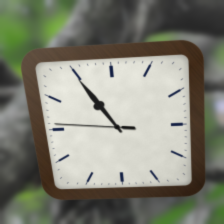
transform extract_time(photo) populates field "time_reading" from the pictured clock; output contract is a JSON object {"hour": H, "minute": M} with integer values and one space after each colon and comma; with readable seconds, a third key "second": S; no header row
{"hour": 10, "minute": 54, "second": 46}
